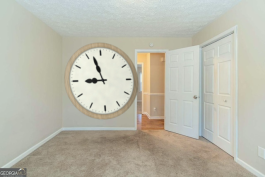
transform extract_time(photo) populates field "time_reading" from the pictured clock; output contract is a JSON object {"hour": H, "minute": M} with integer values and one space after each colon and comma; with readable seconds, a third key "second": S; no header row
{"hour": 8, "minute": 57}
